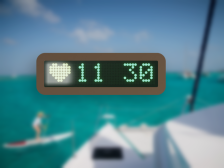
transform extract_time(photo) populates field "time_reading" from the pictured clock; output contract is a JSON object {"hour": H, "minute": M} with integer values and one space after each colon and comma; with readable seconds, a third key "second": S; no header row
{"hour": 11, "minute": 30}
